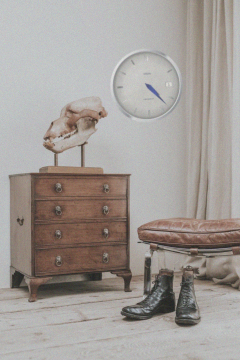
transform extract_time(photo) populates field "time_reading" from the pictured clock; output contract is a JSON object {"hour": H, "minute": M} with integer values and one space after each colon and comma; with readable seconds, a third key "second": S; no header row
{"hour": 4, "minute": 23}
